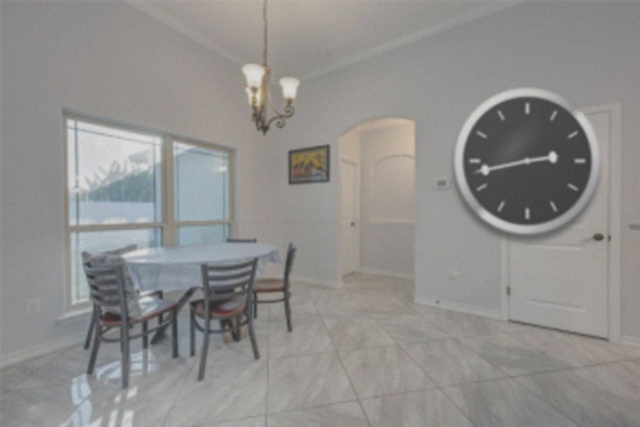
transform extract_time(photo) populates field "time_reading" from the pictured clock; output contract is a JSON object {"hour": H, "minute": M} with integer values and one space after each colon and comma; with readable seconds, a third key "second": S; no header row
{"hour": 2, "minute": 43}
